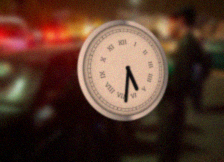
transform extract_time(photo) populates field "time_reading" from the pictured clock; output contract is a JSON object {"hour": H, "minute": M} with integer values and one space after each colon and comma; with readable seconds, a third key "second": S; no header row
{"hour": 5, "minute": 33}
